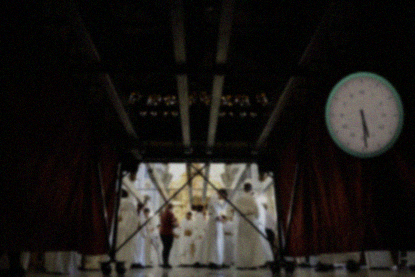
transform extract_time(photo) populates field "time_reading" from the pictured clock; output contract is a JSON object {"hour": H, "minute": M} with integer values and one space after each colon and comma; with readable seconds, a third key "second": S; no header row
{"hour": 5, "minute": 29}
